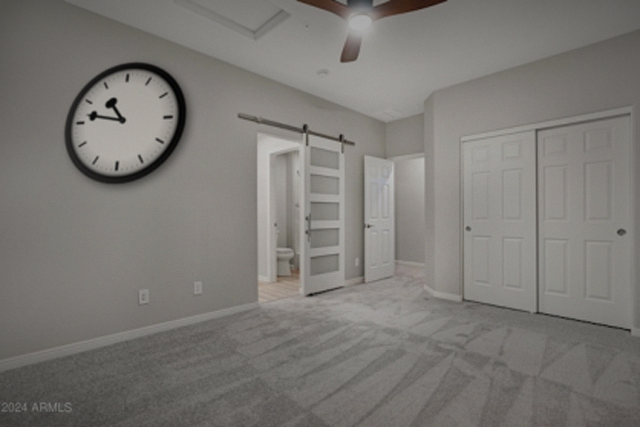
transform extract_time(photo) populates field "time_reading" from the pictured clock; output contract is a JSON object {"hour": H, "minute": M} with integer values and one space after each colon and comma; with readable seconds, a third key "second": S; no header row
{"hour": 10, "minute": 47}
